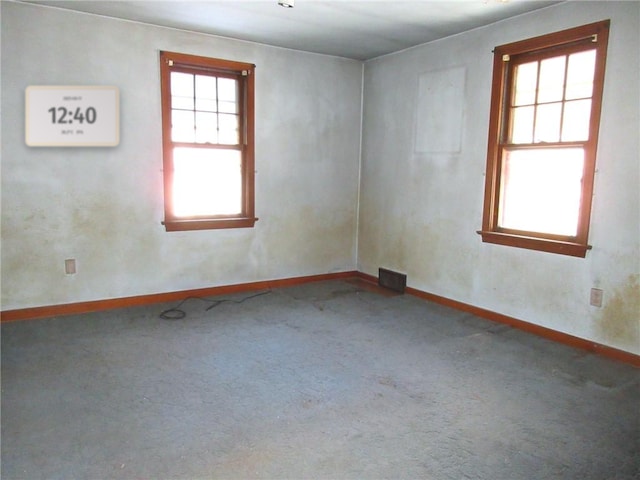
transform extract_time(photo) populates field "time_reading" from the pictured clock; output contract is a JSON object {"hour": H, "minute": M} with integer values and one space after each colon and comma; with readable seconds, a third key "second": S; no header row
{"hour": 12, "minute": 40}
